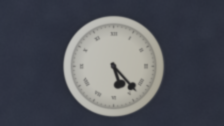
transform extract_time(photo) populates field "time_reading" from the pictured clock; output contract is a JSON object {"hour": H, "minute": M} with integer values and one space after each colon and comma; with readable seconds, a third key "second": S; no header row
{"hour": 5, "minute": 23}
